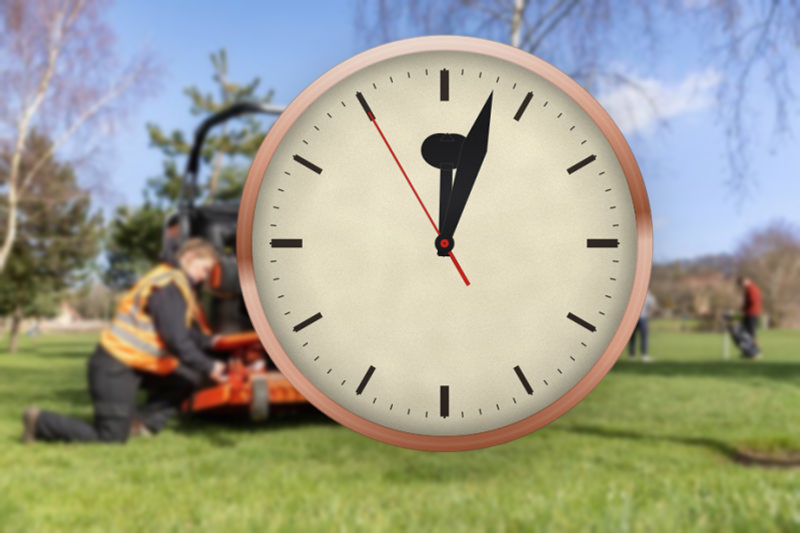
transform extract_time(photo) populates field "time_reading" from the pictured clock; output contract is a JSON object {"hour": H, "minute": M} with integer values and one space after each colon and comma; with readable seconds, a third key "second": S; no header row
{"hour": 12, "minute": 2, "second": 55}
